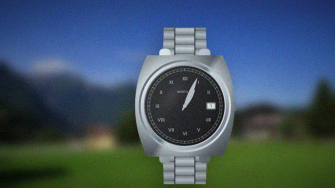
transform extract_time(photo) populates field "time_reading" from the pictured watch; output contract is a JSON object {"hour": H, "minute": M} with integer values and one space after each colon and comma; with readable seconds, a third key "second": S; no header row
{"hour": 1, "minute": 4}
